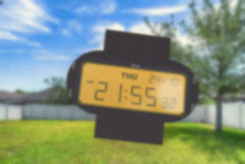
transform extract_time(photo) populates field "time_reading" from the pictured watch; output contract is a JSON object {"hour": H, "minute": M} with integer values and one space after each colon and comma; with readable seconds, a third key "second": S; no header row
{"hour": 21, "minute": 55}
